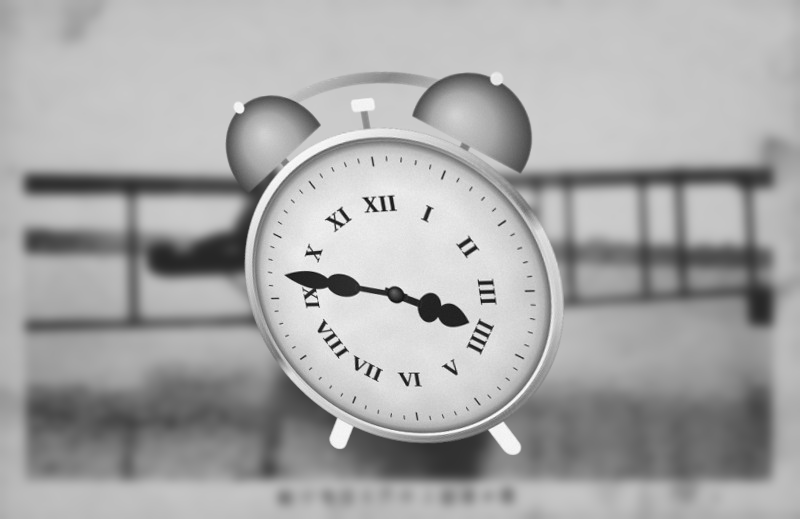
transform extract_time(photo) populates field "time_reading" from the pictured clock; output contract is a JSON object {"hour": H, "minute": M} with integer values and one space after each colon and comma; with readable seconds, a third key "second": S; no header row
{"hour": 3, "minute": 47}
